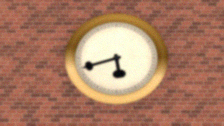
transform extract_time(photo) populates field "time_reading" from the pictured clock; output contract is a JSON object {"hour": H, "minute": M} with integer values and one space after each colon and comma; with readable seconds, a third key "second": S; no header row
{"hour": 5, "minute": 42}
